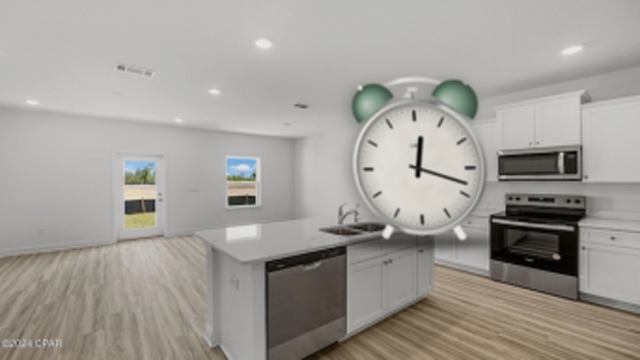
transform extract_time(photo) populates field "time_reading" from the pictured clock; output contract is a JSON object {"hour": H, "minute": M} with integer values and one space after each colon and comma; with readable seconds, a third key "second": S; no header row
{"hour": 12, "minute": 18}
